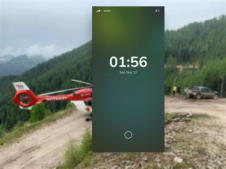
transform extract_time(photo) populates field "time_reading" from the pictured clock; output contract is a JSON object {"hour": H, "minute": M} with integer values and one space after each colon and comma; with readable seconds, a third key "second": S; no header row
{"hour": 1, "minute": 56}
